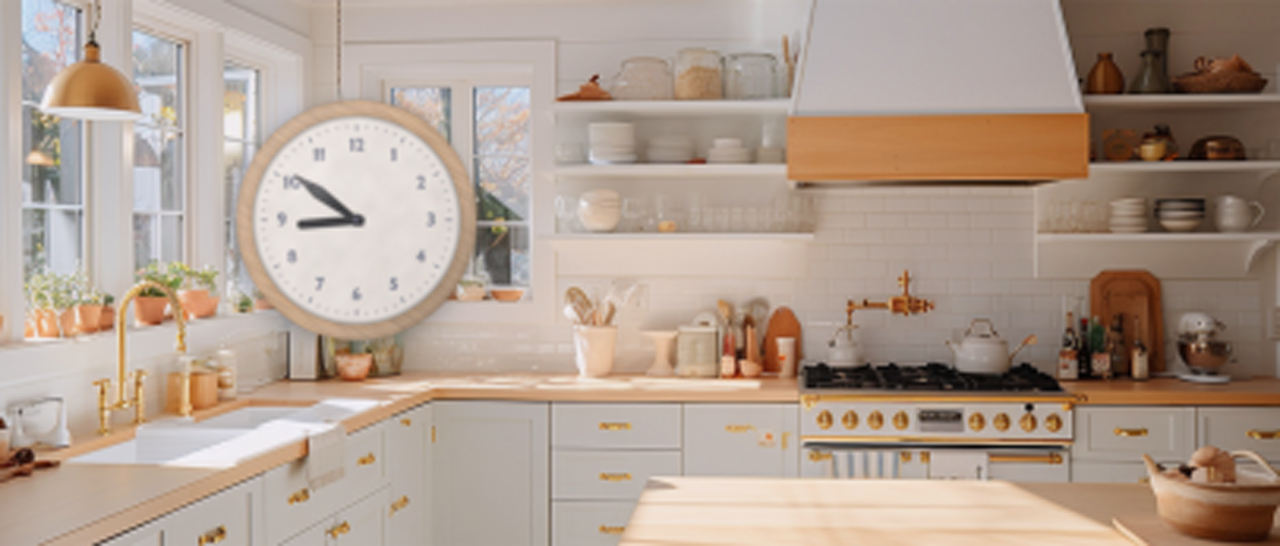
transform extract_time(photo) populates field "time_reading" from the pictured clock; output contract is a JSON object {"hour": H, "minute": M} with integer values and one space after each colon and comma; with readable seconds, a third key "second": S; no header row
{"hour": 8, "minute": 51}
